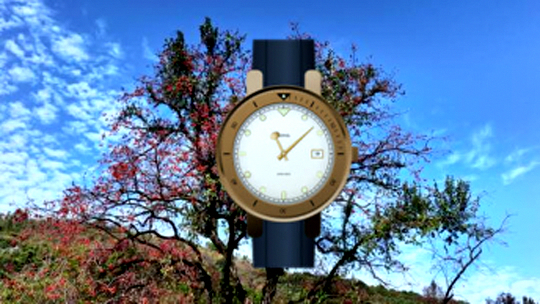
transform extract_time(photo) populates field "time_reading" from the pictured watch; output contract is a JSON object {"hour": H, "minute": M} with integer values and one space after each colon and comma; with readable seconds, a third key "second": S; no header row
{"hour": 11, "minute": 8}
